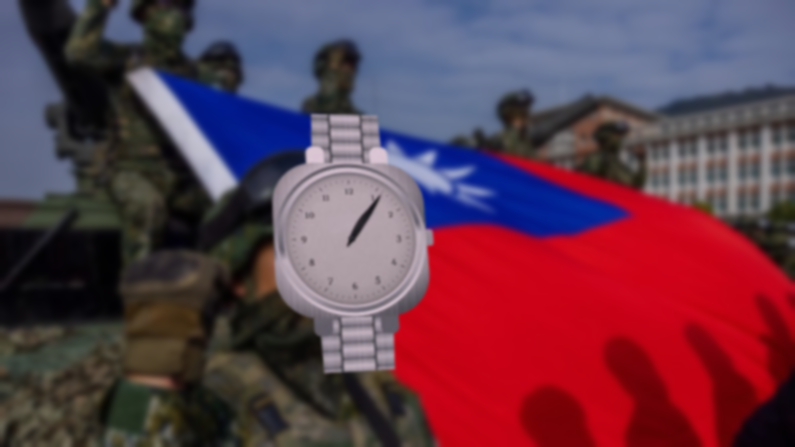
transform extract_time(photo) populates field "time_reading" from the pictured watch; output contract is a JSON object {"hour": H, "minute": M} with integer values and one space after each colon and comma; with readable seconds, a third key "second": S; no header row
{"hour": 1, "minute": 6}
